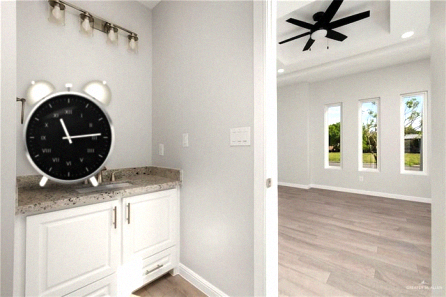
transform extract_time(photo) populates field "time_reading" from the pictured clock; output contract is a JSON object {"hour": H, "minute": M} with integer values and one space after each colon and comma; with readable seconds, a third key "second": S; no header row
{"hour": 11, "minute": 14}
